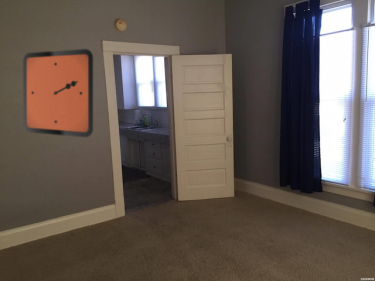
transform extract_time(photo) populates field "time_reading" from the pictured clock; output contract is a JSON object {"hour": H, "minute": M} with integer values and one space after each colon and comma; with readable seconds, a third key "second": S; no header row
{"hour": 2, "minute": 11}
